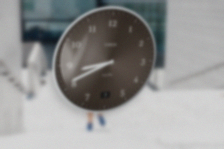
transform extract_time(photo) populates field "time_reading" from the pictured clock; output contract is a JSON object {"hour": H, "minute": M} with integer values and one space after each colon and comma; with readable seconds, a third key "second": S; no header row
{"hour": 8, "minute": 41}
